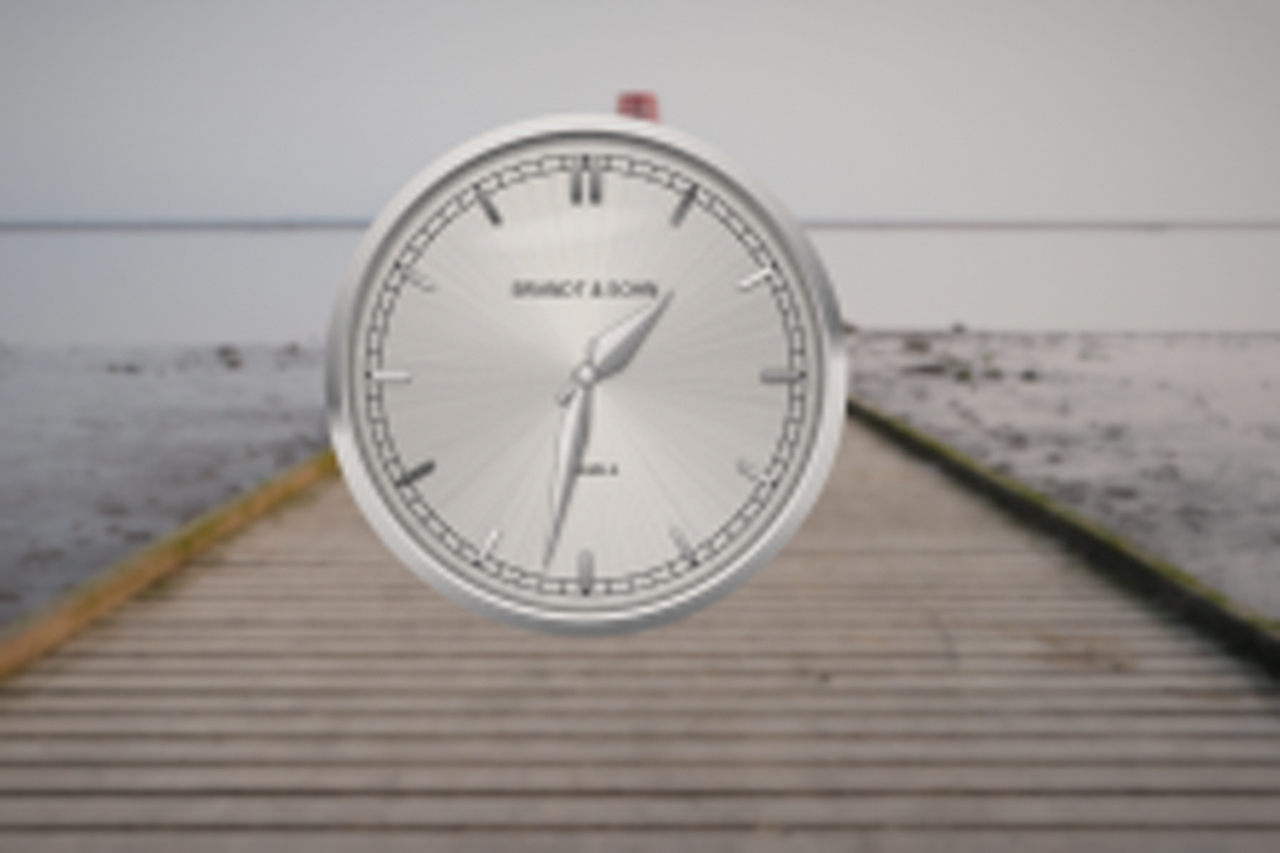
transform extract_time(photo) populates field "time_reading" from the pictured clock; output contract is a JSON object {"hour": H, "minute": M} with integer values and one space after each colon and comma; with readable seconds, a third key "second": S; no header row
{"hour": 1, "minute": 32}
